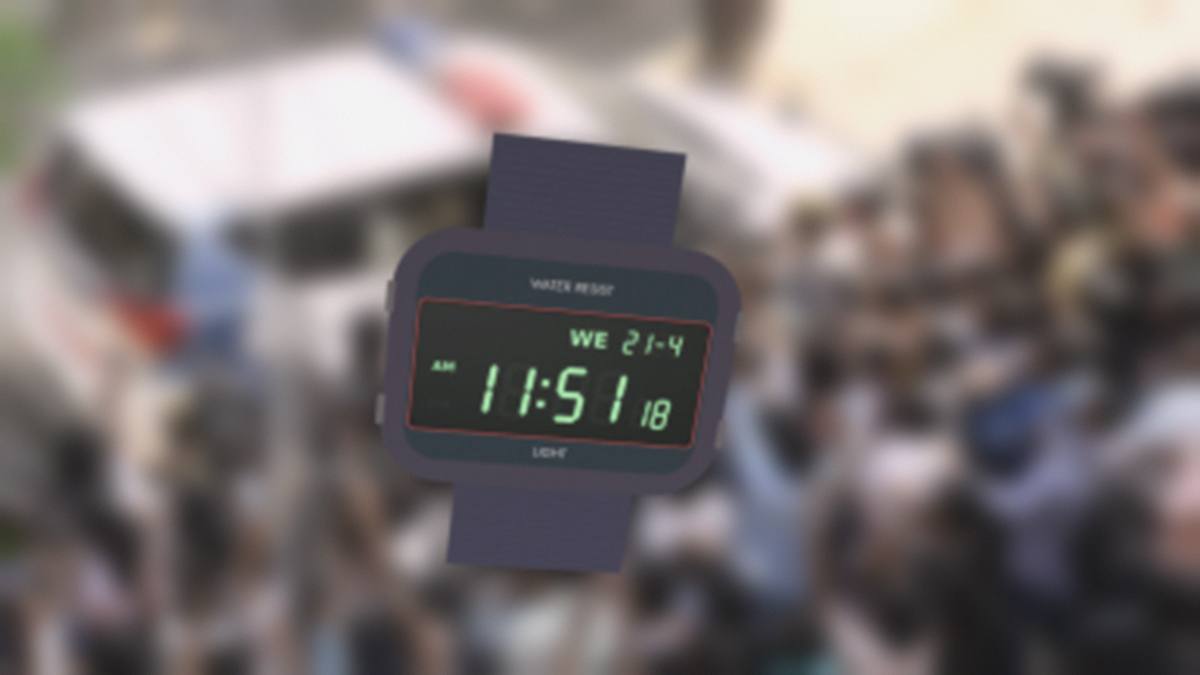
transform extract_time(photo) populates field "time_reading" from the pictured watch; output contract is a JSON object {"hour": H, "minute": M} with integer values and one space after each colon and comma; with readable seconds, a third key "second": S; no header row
{"hour": 11, "minute": 51, "second": 18}
